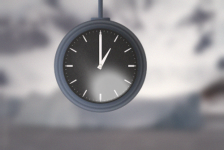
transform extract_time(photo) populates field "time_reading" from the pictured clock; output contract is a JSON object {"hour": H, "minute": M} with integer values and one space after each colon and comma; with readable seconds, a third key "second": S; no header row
{"hour": 1, "minute": 0}
